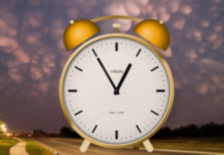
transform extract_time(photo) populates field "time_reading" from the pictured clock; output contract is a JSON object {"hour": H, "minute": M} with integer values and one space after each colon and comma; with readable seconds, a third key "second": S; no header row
{"hour": 12, "minute": 55}
